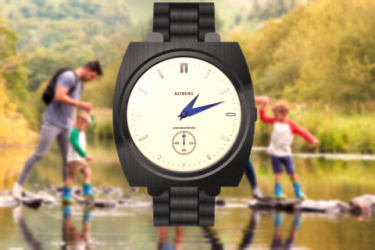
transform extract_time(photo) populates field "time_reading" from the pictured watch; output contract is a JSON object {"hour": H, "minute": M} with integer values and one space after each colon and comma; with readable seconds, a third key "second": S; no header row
{"hour": 1, "minute": 12}
